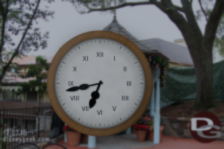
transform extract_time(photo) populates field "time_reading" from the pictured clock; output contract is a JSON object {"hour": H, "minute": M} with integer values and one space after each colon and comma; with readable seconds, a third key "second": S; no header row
{"hour": 6, "minute": 43}
